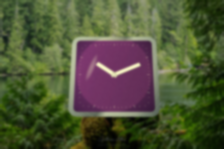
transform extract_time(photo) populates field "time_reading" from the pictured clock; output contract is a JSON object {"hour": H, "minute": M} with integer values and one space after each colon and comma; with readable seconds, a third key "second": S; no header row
{"hour": 10, "minute": 11}
